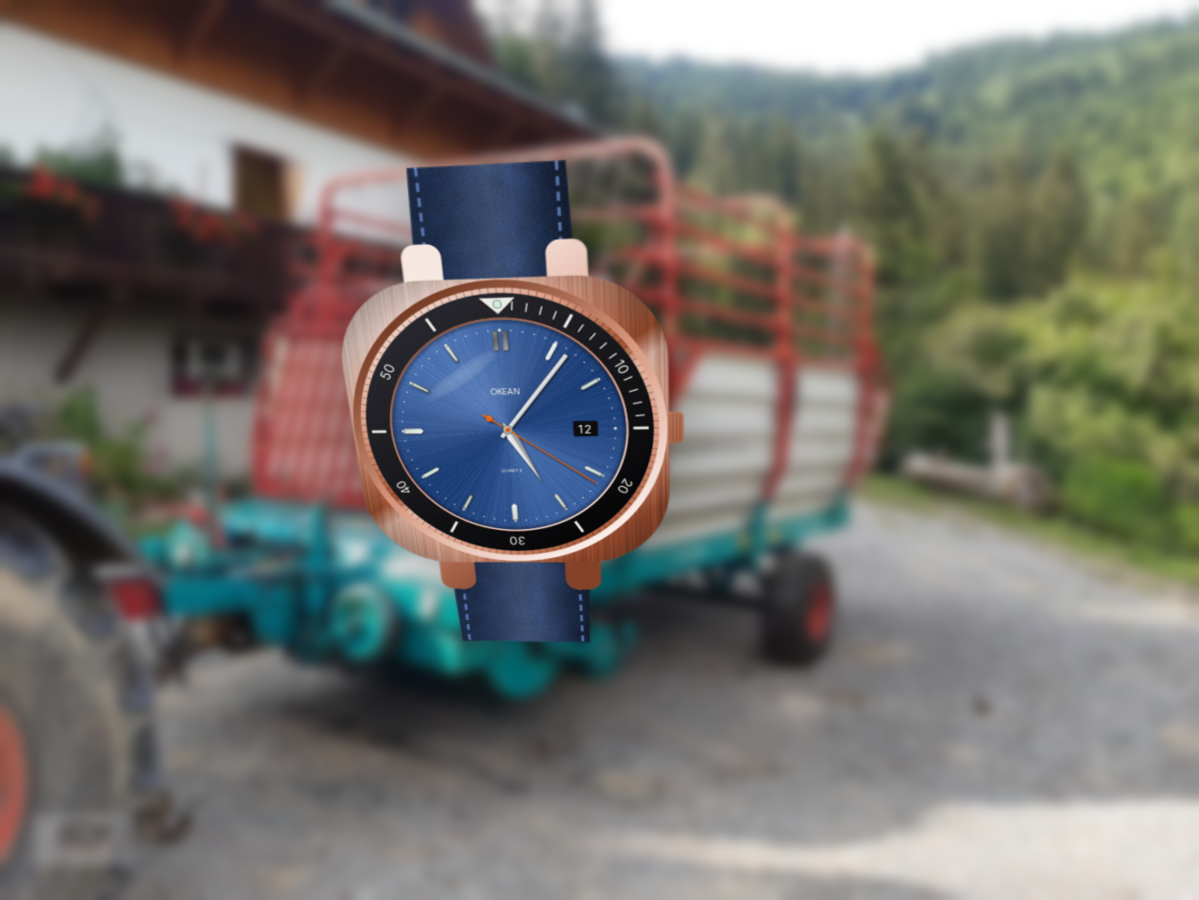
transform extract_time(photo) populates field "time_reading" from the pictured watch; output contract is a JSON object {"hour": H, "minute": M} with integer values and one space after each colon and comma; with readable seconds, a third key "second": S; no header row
{"hour": 5, "minute": 6, "second": 21}
